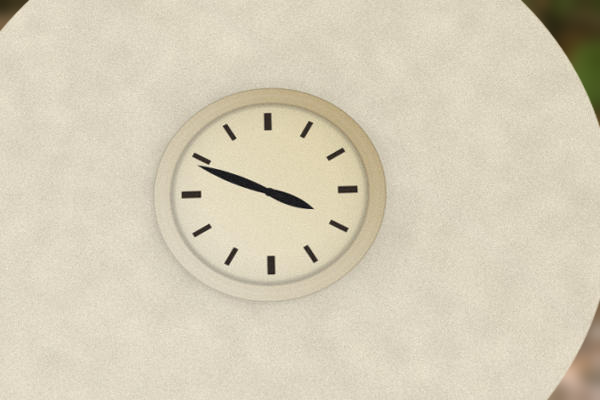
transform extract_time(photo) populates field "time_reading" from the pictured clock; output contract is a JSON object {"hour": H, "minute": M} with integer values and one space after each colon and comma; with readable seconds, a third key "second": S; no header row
{"hour": 3, "minute": 49}
